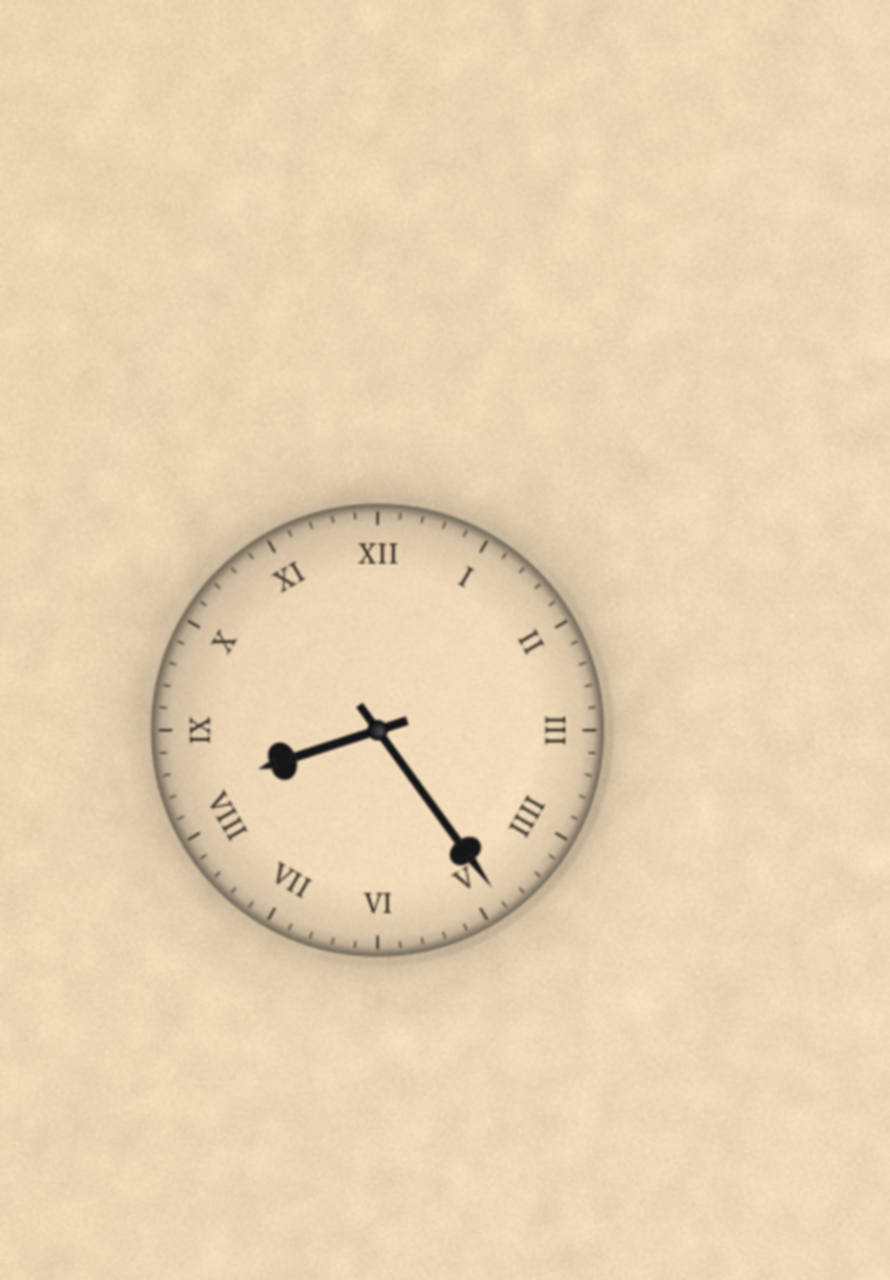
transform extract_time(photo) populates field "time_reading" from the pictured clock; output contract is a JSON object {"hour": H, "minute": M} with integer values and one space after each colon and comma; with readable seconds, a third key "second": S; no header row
{"hour": 8, "minute": 24}
